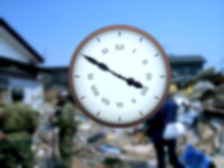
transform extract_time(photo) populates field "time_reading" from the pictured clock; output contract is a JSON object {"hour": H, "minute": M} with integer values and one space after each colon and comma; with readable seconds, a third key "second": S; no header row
{"hour": 3, "minute": 50}
